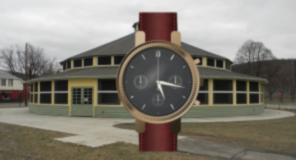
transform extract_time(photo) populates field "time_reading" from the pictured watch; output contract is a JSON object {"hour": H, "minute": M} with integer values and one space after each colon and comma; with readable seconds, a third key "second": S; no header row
{"hour": 5, "minute": 17}
